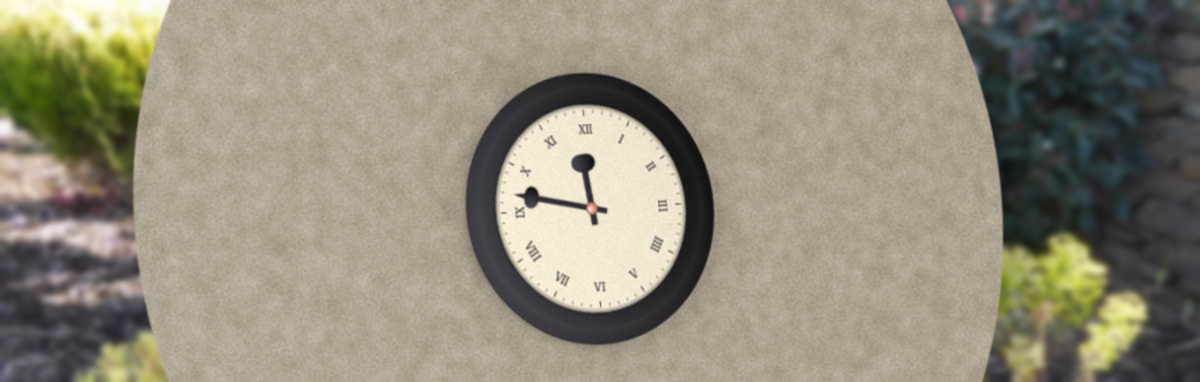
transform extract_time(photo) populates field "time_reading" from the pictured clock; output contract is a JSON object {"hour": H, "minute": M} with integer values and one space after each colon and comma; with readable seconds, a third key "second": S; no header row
{"hour": 11, "minute": 47}
